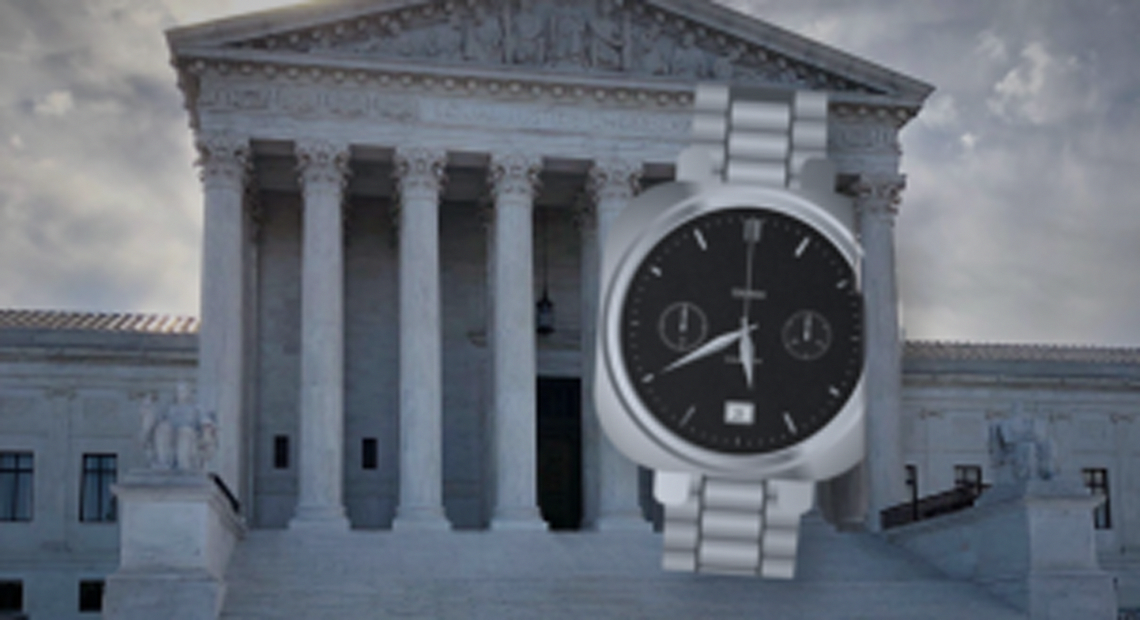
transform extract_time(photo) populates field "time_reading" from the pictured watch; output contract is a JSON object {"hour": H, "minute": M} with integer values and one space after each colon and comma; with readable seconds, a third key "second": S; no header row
{"hour": 5, "minute": 40}
